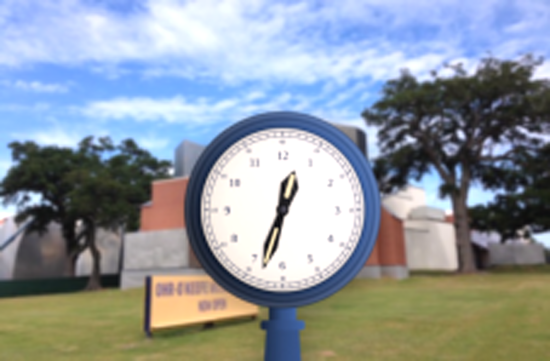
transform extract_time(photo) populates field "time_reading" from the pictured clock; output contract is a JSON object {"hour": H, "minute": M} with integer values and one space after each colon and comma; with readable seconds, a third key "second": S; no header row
{"hour": 12, "minute": 33}
